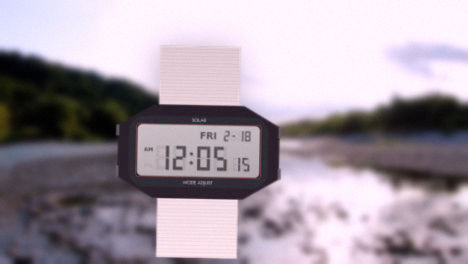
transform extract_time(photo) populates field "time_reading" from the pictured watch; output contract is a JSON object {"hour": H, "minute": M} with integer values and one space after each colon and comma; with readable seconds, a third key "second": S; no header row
{"hour": 12, "minute": 5, "second": 15}
